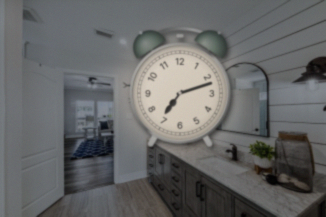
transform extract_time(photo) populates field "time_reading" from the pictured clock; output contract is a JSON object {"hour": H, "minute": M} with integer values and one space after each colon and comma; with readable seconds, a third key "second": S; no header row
{"hour": 7, "minute": 12}
